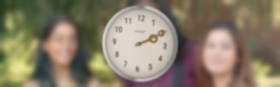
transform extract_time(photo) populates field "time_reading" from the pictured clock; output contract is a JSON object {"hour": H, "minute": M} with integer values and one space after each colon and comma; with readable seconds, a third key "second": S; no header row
{"hour": 2, "minute": 10}
